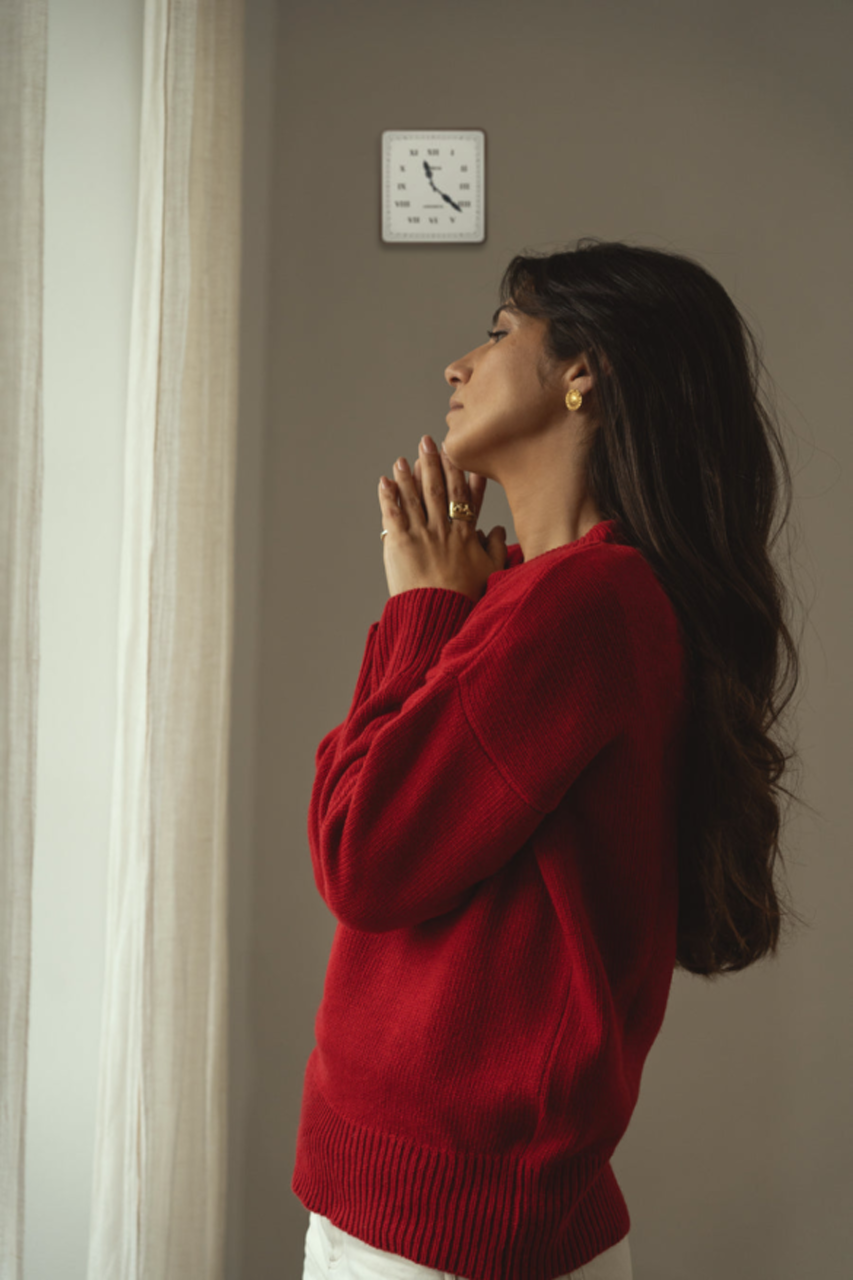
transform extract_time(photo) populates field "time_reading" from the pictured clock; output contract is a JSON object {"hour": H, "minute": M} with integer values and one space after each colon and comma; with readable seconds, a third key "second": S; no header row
{"hour": 11, "minute": 22}
